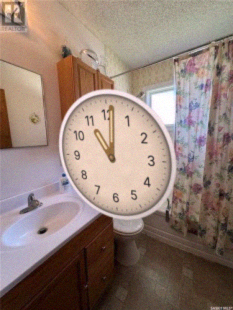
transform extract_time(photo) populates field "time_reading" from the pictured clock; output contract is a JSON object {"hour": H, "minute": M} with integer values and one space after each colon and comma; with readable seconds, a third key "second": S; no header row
{"hour": 11, "minute": 1}
